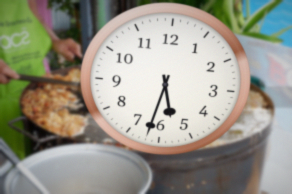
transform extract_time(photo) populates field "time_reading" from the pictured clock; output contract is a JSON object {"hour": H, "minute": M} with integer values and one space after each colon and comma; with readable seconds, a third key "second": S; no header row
{"hour": 5, "minute": 32}
